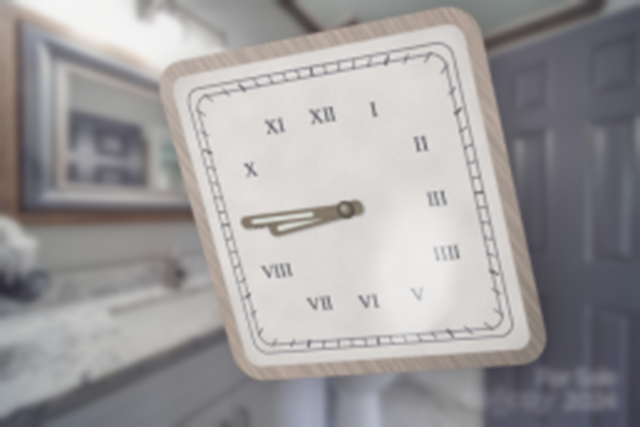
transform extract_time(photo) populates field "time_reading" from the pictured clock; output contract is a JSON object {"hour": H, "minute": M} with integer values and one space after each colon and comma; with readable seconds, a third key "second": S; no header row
{"hour": 8, "minute": 45}
